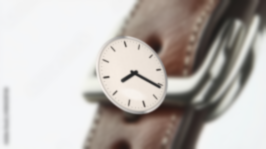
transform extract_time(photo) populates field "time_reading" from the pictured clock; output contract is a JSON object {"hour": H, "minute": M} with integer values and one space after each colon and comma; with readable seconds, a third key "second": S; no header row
{"hour": 8, "minute": 21}
